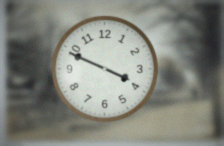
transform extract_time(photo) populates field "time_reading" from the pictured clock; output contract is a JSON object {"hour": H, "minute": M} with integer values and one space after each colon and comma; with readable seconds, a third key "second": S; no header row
{"hour": 3, "minute": 49}
